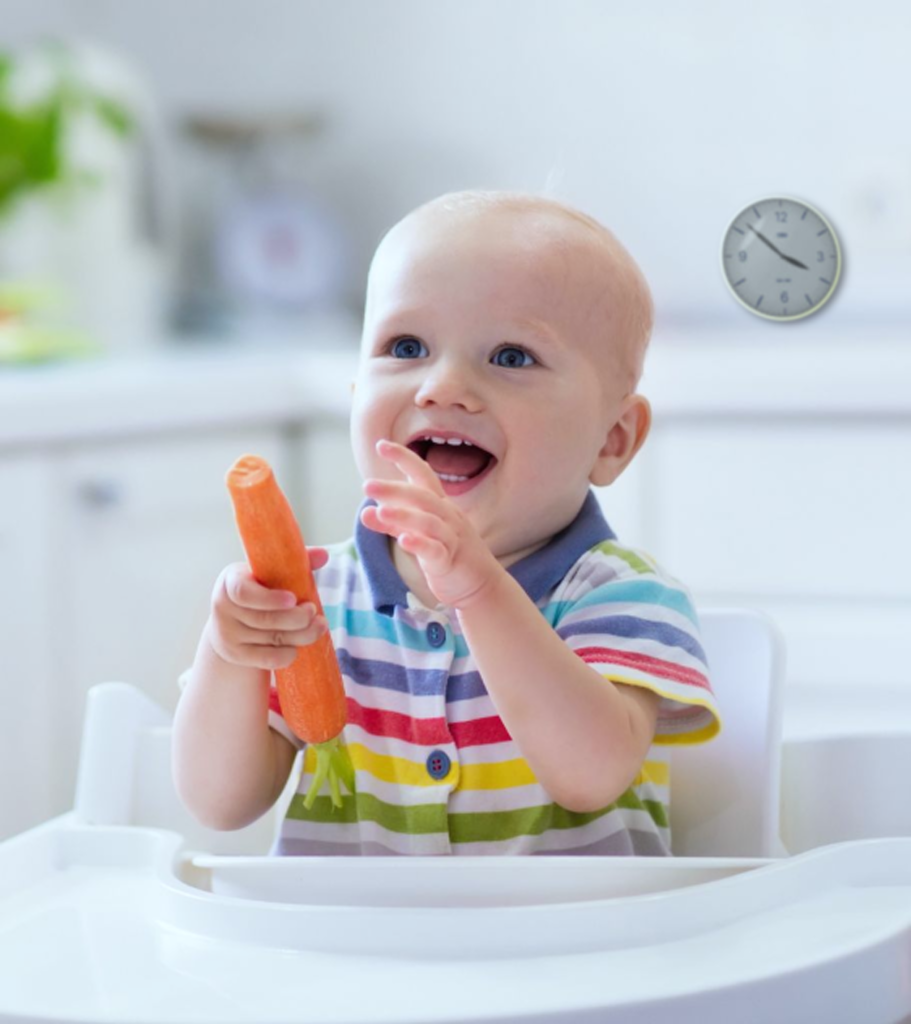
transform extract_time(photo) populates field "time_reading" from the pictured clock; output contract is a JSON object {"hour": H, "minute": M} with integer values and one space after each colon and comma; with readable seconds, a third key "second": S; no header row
{"hour": 3, "minute": 52}
